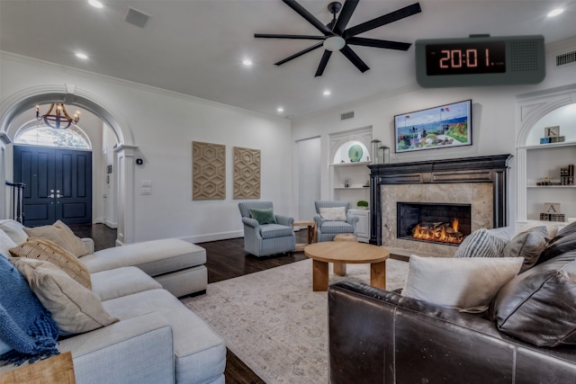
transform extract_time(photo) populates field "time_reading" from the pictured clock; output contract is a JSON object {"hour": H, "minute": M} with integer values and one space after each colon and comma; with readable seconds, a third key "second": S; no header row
{"hour": 20, "minute": 1}
